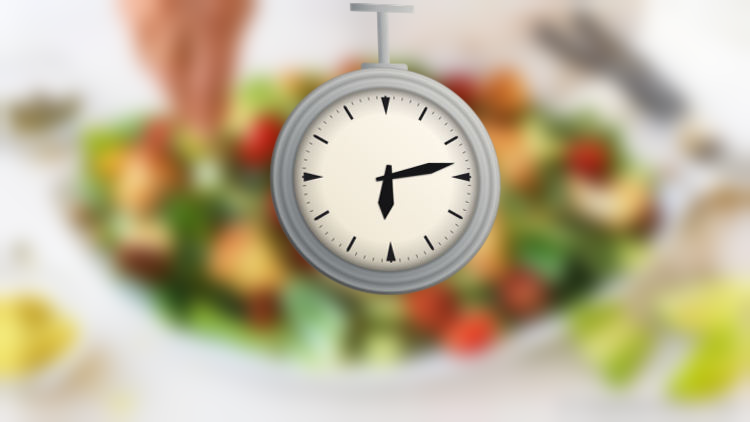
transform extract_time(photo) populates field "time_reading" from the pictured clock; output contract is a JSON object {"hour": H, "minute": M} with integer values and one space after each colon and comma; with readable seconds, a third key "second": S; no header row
{"hour": 6, "minute": 13}
